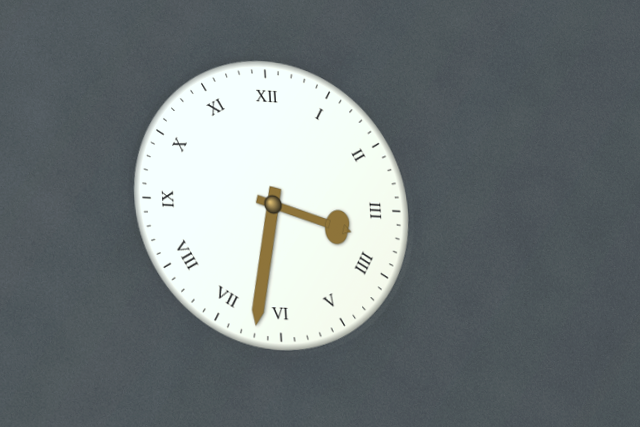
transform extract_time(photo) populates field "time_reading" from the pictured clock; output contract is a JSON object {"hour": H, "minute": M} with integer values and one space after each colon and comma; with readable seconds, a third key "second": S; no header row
{"hour": 3, "minute": 32}
